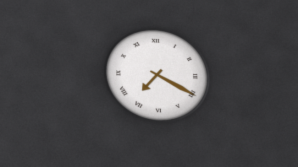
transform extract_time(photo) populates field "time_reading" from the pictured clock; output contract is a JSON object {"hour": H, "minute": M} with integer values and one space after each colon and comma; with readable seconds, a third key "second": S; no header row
{"hour": 7, "minute": 20}
